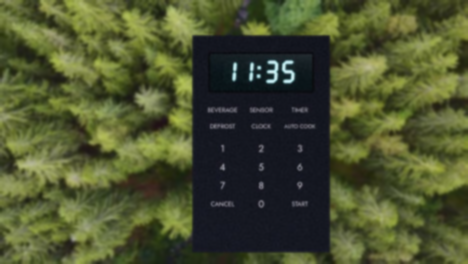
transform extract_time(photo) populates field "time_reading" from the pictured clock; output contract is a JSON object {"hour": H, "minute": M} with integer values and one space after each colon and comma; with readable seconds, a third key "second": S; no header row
{"hour": 11, "minute": 35}
